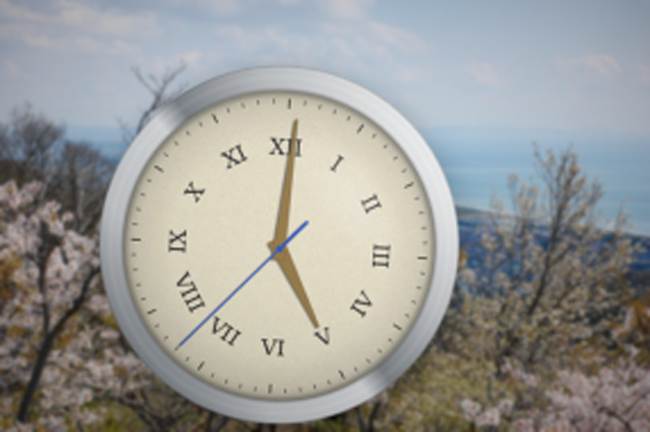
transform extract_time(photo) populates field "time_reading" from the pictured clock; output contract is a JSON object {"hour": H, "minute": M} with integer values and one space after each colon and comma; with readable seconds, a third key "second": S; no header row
{"hour": 5, "minute": 0, "second": 37}
